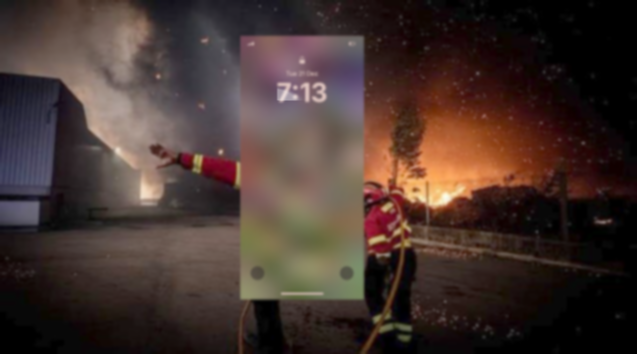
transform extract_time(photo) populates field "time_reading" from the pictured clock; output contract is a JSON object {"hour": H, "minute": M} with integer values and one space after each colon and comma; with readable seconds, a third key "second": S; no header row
{"hour": 7, "minute": 13}
